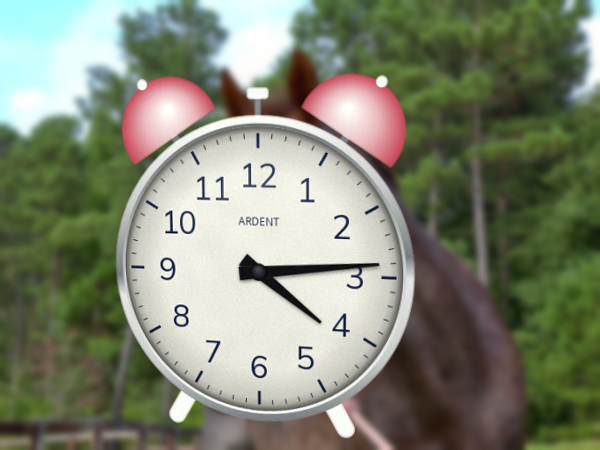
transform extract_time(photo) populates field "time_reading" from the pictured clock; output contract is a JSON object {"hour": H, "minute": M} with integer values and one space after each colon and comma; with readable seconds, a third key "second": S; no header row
{"hour": 4, "minute": 14}
